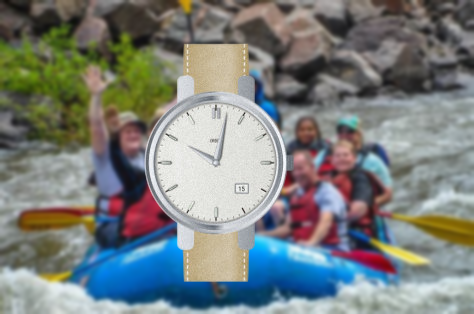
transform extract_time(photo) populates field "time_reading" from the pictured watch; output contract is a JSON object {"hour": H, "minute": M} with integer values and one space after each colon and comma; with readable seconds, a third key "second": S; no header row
{"hour": 10, "minute": 2}
